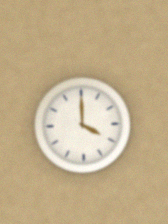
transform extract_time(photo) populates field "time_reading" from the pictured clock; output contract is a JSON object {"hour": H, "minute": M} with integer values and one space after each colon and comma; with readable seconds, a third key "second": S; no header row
{"hour": 4, "minute": 0}
